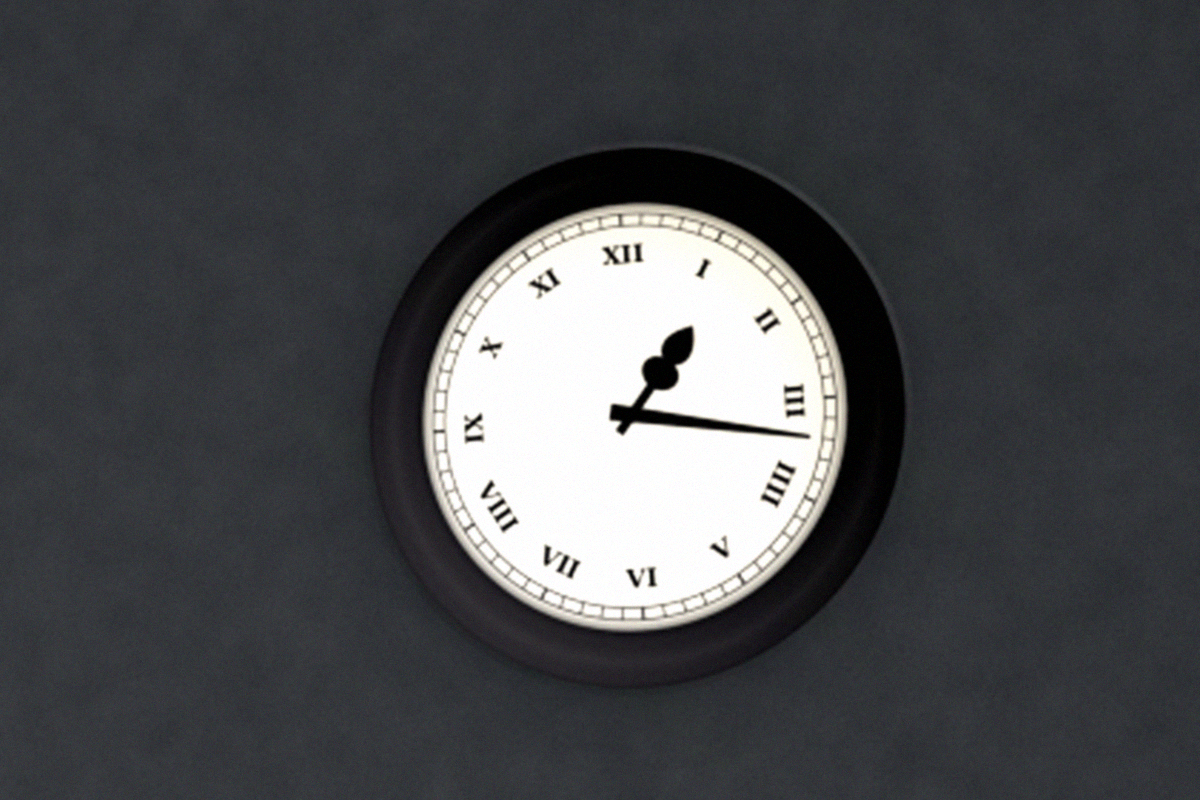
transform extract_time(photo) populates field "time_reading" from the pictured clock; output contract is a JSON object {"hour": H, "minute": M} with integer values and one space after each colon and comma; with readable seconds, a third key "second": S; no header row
{"hour": 1, "minute": 17}
